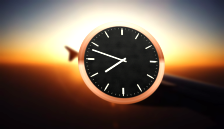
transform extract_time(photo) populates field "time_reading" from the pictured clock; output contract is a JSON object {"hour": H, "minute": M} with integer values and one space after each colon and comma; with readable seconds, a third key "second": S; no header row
{"hour": 7, "minute": 48}
